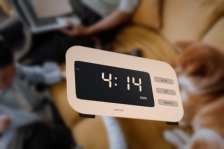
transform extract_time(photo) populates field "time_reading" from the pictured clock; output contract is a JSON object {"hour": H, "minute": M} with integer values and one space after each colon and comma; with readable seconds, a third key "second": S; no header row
{"hour": 4, "minute": 14}
